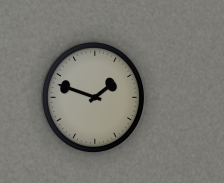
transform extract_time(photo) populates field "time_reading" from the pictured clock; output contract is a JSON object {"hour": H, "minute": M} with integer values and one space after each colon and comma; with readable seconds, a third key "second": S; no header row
{"hour": 1, "minute": 48}
